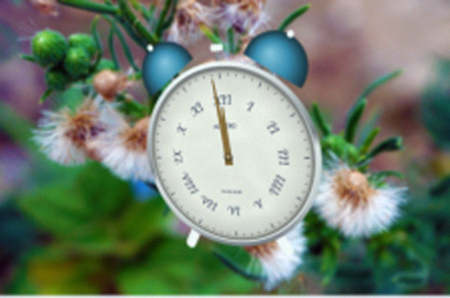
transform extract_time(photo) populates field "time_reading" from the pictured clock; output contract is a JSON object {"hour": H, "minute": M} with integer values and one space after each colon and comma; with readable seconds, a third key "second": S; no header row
{"hour": 11, "minute": 59}
